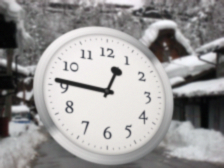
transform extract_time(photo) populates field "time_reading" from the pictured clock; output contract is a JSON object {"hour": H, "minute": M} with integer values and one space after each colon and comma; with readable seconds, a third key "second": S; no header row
{"hour": 12, "minute": 46}
